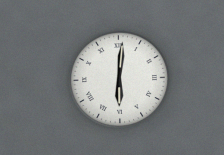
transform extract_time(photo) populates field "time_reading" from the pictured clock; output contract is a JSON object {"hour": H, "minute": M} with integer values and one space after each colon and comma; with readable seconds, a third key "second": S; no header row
{"hour": 6, "minute": 1}
